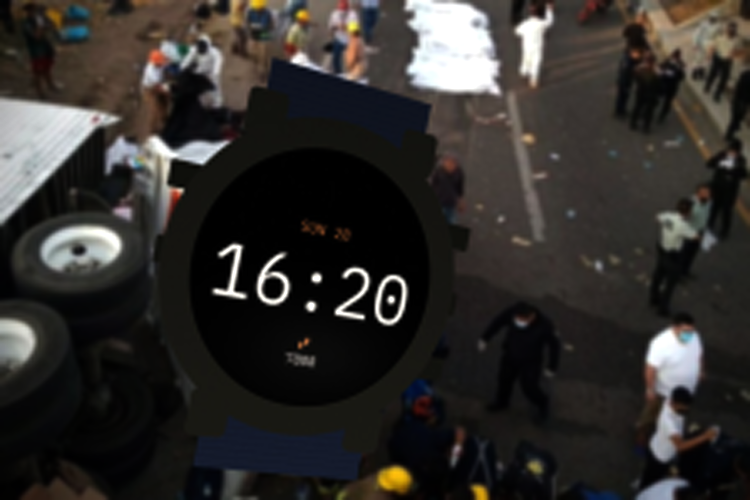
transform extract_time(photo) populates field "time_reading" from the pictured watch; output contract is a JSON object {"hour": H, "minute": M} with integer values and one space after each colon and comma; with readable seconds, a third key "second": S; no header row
{"hour": 16, "minute": 20}
